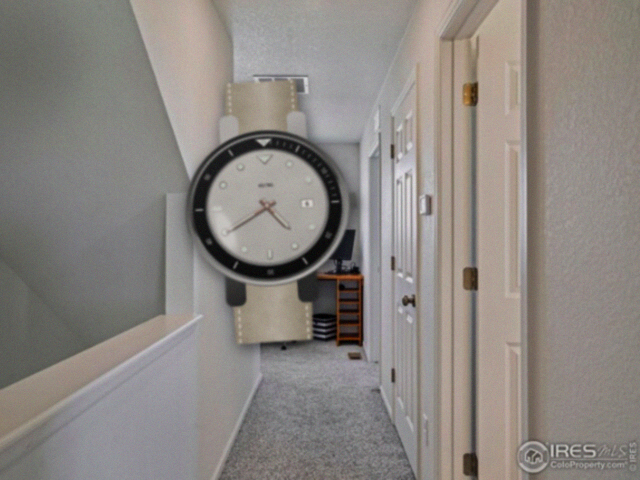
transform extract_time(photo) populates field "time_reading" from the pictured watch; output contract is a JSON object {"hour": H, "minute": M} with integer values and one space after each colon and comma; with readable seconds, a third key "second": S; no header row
{"hour": 4, "minute": 40}
